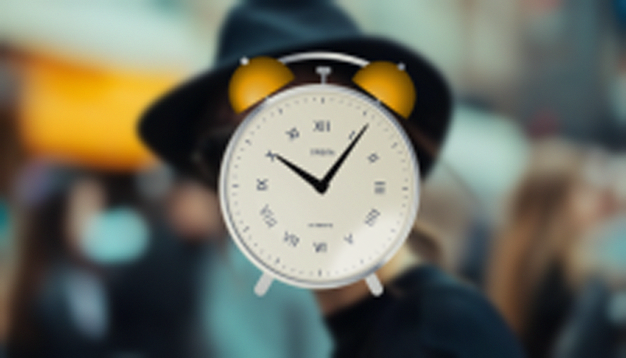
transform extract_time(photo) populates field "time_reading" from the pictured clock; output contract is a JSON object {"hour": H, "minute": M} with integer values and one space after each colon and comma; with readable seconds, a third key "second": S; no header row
{"hour": 10, "minute": 6}
